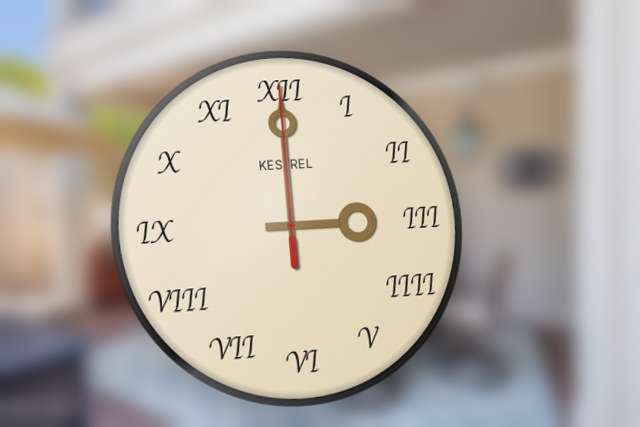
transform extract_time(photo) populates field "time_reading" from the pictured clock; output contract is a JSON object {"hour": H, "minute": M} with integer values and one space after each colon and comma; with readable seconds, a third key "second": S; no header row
{"hour": 3, "minute": 0, "second": 0}
